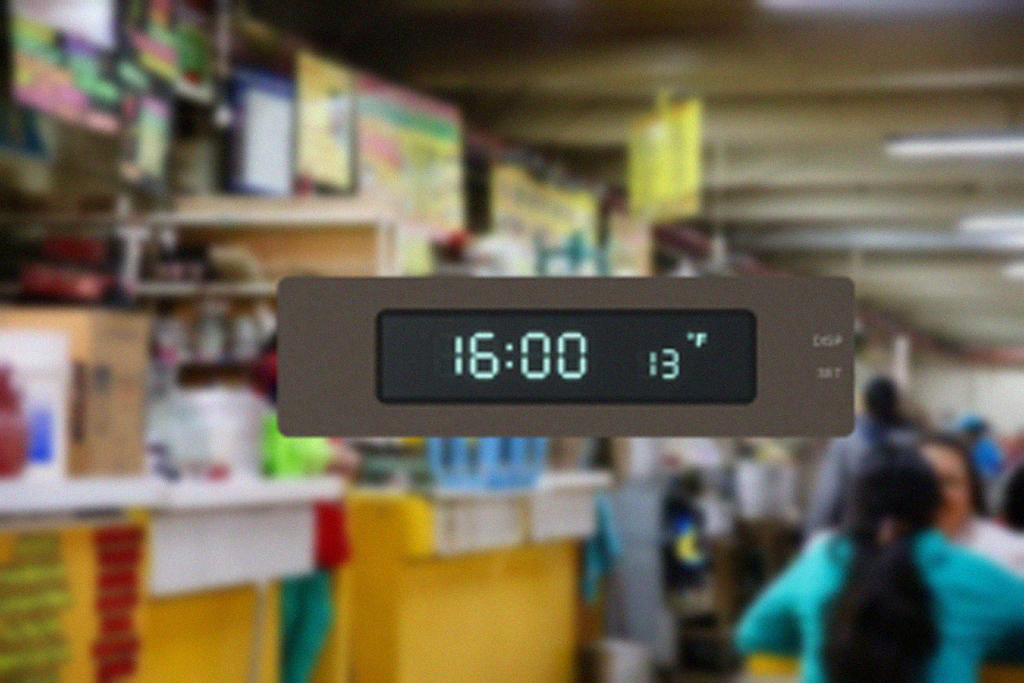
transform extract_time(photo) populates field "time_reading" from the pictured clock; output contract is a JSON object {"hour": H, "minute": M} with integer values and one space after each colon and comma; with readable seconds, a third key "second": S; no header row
{"hour": 16, "minute": 0}
